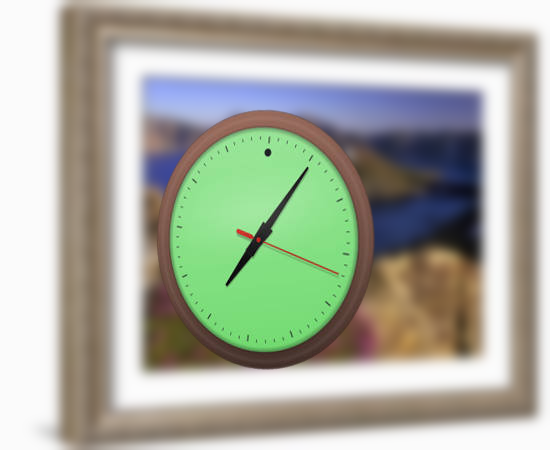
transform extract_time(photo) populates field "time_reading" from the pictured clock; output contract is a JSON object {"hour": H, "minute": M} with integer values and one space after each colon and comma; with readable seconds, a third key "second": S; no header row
{"hour": 7, "minute": 5, "second": 17}
